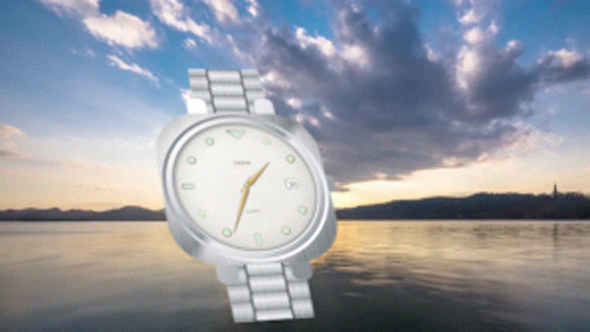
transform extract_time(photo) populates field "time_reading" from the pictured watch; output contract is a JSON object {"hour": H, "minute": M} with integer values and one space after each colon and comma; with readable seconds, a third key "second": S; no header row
{"hour": 1, "minute": 34}
